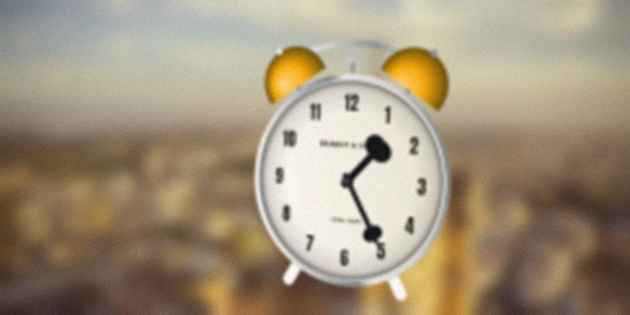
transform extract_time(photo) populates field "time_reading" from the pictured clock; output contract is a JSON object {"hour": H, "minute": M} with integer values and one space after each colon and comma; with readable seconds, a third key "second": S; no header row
{"hour": 1, "minute": 25}
